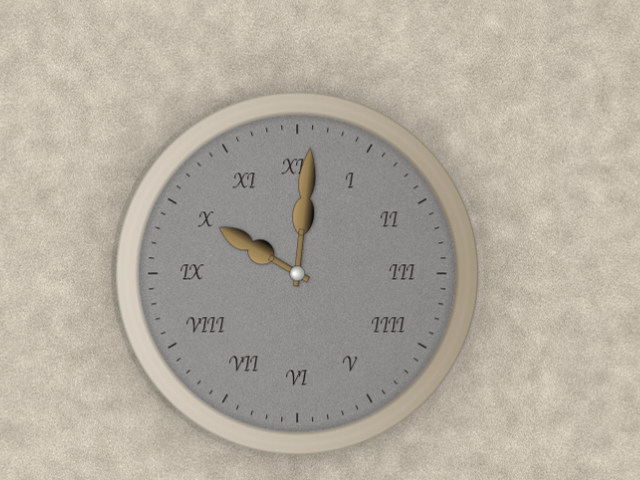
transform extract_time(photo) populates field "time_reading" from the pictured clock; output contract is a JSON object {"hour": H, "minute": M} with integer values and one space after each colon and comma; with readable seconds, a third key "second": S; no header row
{"hour": 10, "minute": 1}
